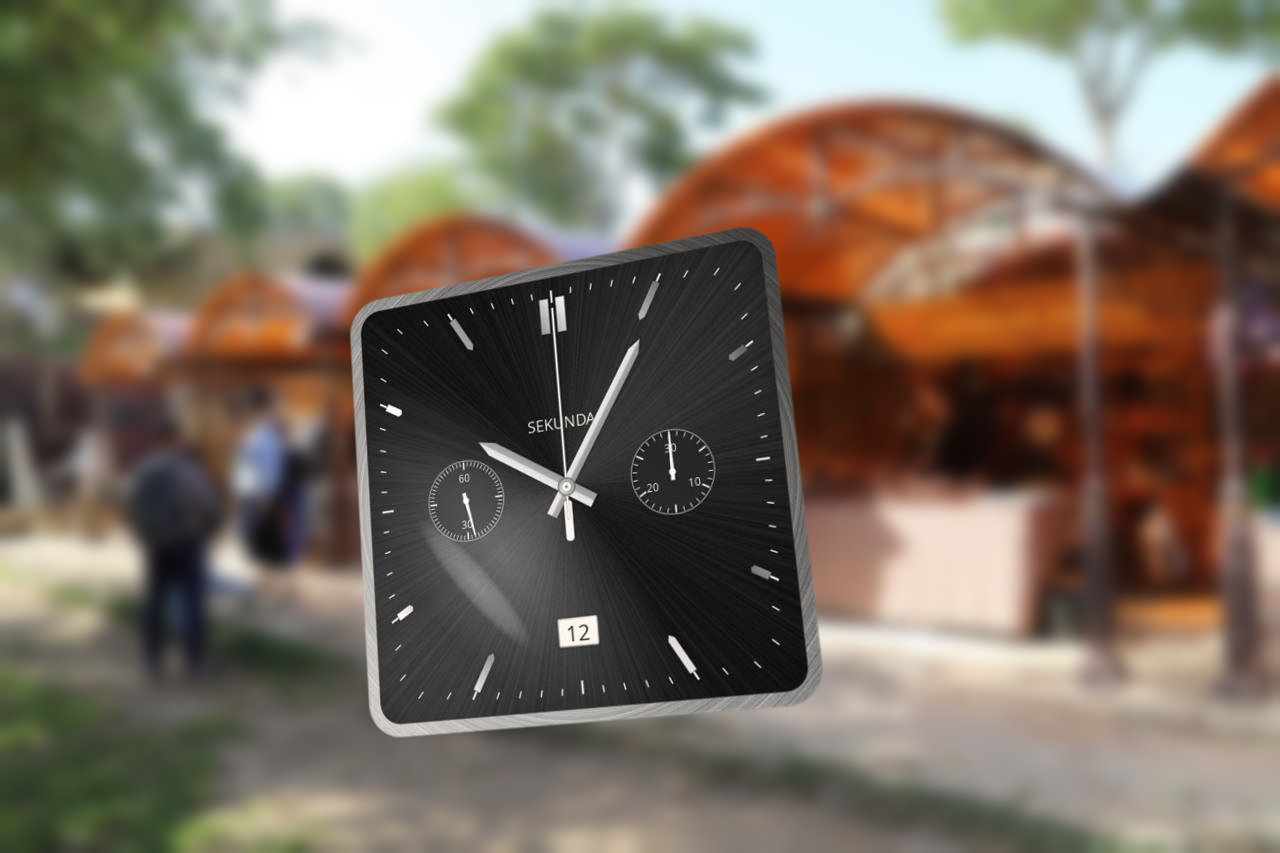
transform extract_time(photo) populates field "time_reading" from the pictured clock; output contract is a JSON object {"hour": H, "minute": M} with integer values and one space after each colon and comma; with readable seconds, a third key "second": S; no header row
{"hour": 10, "minute": 5, "second": 28}
